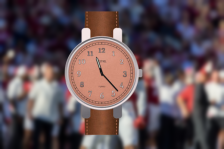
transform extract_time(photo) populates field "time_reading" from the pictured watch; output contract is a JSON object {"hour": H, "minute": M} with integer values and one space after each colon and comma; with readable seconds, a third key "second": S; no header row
{"hour": 11, "minute": 23}
